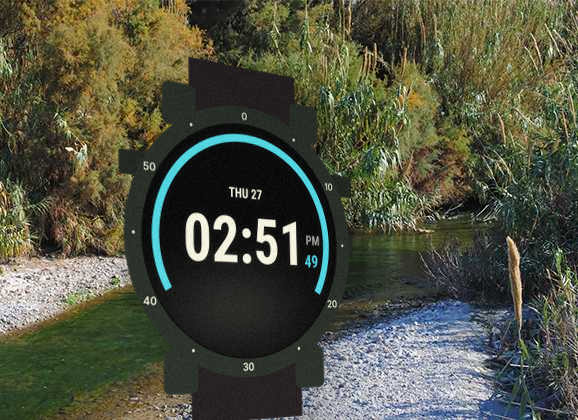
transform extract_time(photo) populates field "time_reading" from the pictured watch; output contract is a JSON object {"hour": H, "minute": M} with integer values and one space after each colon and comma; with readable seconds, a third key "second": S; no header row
{"hour": 2, "minute": 51, "second": 49}
